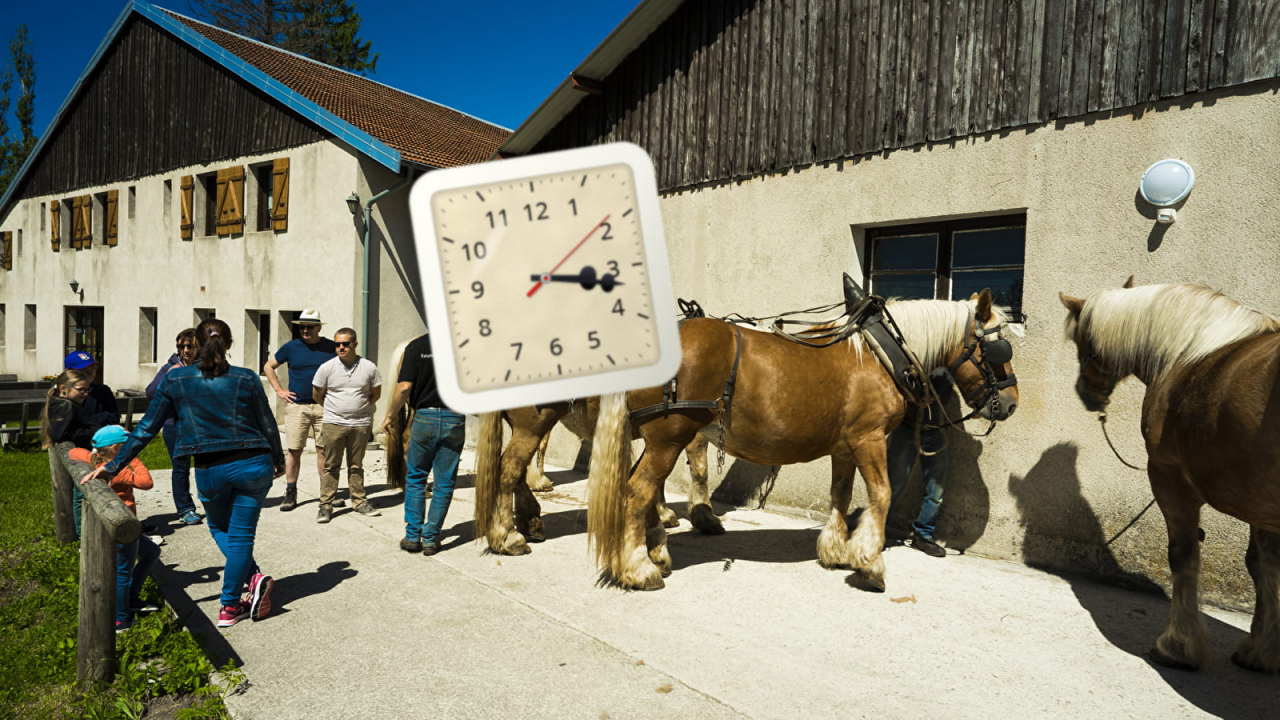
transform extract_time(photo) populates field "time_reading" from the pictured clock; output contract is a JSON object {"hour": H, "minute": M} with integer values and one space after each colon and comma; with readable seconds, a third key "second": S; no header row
{"hour": 3, "minute": 17, "second": 9}
